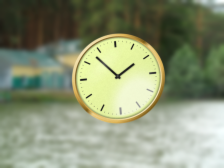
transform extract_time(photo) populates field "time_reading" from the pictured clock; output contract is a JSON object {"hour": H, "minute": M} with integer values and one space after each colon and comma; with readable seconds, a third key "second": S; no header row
{"hour": 1, "minute": 53}
